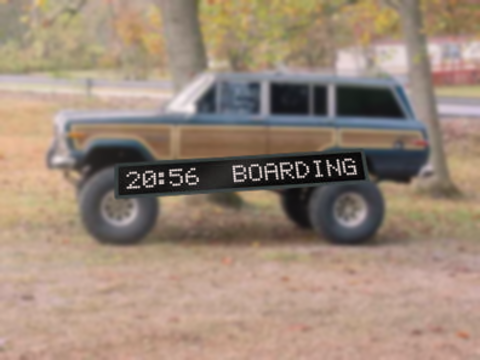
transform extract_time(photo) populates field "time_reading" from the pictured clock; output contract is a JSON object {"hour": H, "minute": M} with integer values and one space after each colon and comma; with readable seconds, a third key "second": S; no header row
{"hour": 20, "minute": 56}
